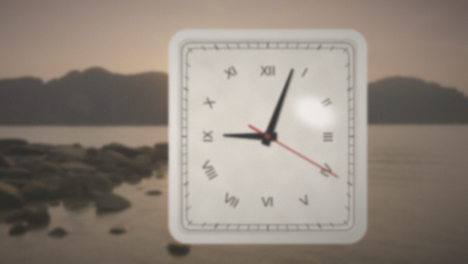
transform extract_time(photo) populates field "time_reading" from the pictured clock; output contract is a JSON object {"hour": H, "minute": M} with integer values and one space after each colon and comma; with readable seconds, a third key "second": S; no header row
{"hour": 9, "minute": 3, "second": 20}
